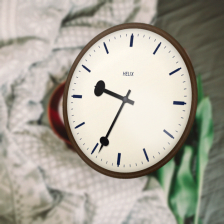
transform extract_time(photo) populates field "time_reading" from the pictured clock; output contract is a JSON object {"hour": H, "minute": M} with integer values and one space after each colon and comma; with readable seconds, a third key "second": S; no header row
{"hour": 9, "minute": 34}
